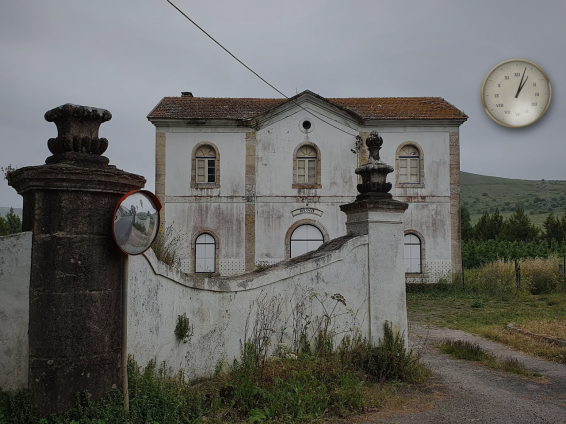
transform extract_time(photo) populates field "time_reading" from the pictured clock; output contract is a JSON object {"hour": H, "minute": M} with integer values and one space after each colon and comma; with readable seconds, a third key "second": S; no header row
{"hour": 1, "minute": 3}
